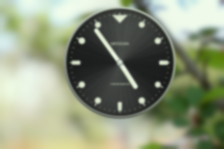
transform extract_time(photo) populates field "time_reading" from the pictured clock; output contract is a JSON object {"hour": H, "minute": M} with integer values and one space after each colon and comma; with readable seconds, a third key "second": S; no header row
{"hour": 4, "minute": 54}
